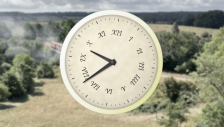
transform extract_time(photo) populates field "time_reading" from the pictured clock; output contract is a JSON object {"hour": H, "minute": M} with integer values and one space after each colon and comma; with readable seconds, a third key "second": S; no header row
{"hour": 9, "minute": 38}
